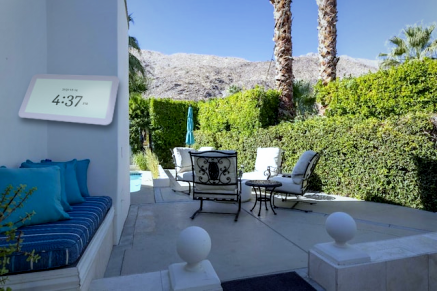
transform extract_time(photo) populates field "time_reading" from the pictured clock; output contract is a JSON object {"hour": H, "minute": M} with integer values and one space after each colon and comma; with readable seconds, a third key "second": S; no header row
{"hour": 4, "minute": 37}
